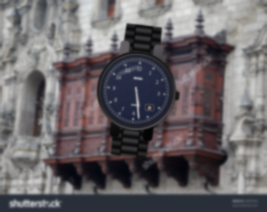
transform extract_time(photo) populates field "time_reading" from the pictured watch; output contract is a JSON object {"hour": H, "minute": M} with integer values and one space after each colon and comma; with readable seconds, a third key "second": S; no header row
{"hour": 5, "minute": 28}
